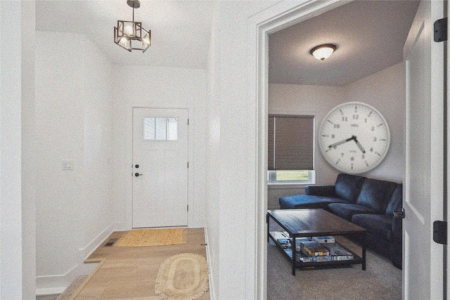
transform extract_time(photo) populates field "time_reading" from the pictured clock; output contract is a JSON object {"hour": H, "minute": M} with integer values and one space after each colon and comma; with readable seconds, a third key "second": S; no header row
{"hour": 4, "minute": 41}
